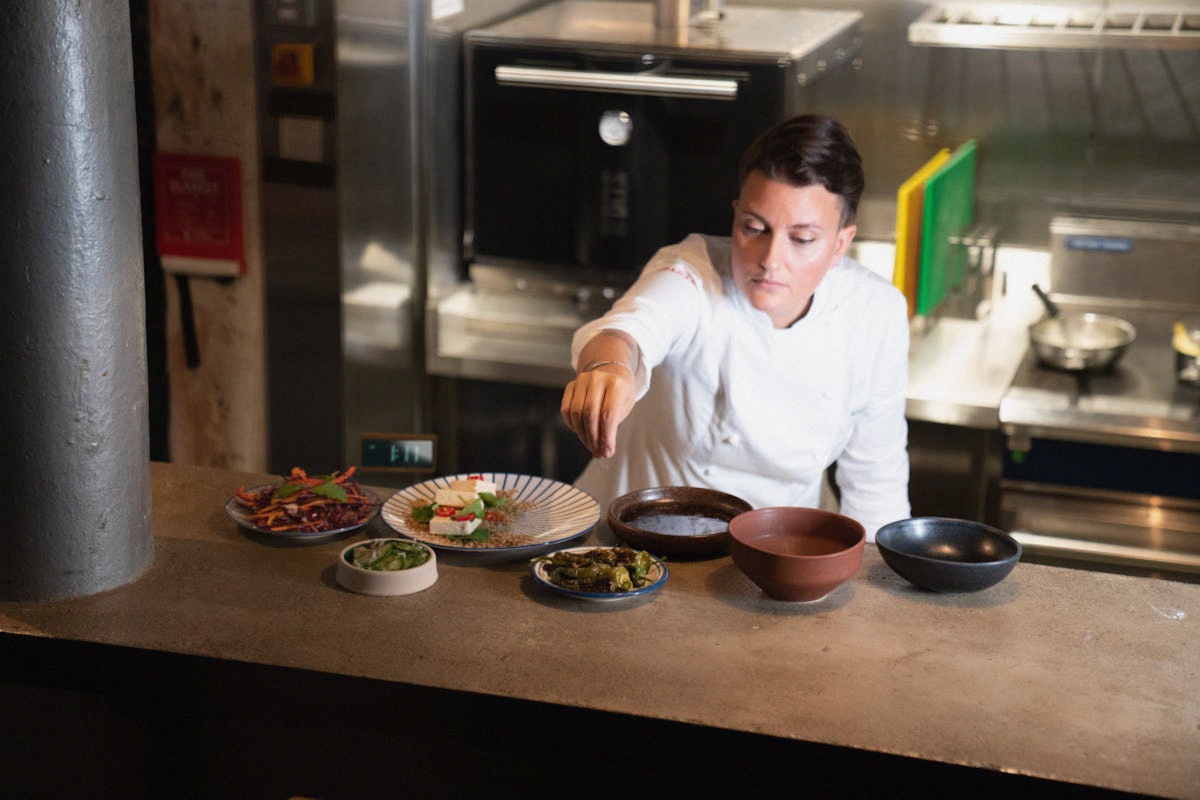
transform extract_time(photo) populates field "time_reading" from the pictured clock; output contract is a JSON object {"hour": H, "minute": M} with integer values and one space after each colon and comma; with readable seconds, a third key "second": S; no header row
{"hour": 1, "minute": 11}
